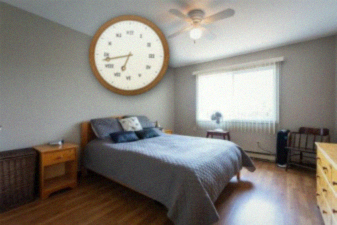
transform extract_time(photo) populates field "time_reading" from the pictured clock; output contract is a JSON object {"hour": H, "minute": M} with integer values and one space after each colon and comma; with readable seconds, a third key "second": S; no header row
{"hour": 6, "minute": 43}
